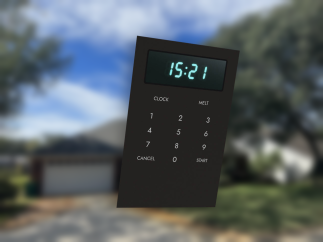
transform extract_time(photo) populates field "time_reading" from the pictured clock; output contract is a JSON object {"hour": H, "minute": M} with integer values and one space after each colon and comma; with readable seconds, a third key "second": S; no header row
{"hour": 15, "minute": 21}
